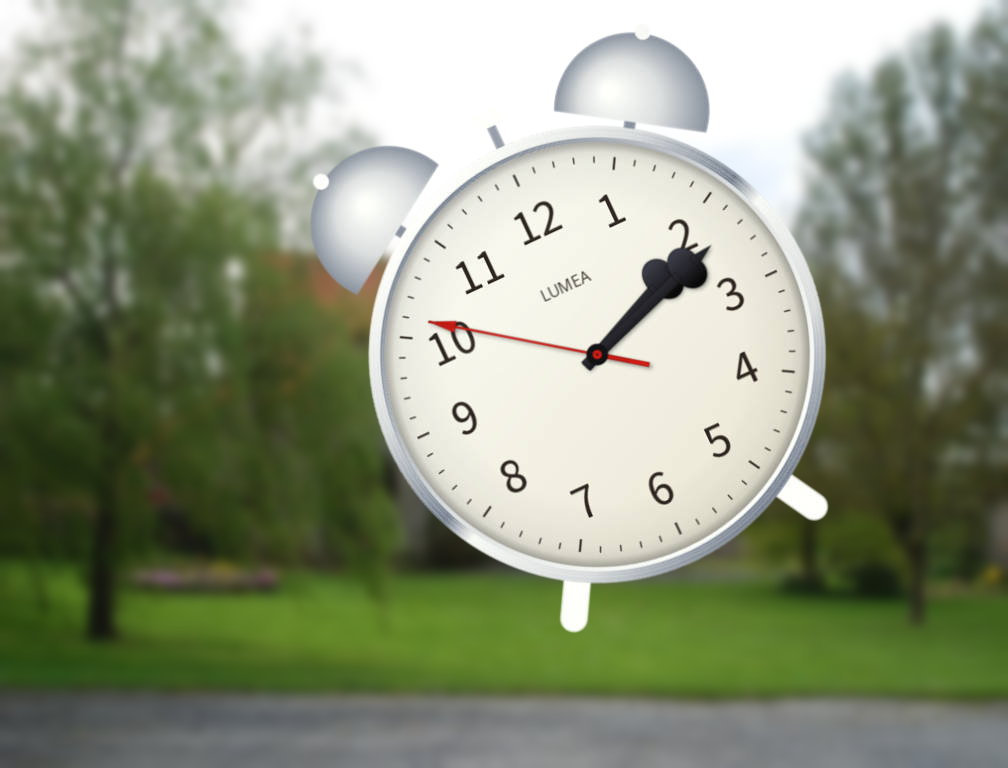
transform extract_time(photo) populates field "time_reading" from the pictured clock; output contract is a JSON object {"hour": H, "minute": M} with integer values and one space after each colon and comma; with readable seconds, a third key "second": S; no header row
{"hour": 2, "minute": 11, "second": 51}
